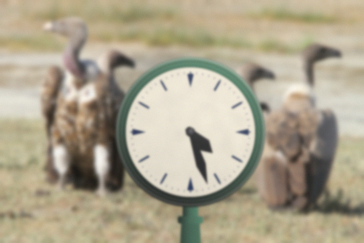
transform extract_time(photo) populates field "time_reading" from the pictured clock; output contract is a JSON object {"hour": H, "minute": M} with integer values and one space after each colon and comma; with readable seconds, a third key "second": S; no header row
{"hour": 4, "minute": 27}
